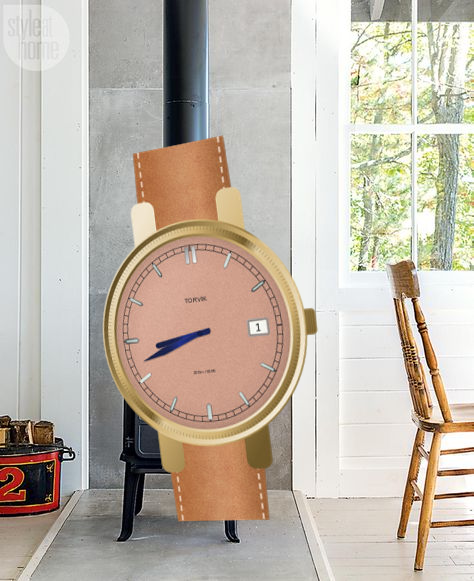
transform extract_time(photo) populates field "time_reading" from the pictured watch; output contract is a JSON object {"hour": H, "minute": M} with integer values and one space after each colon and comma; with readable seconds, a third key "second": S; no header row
{"hour": 8, "minute": 42}
